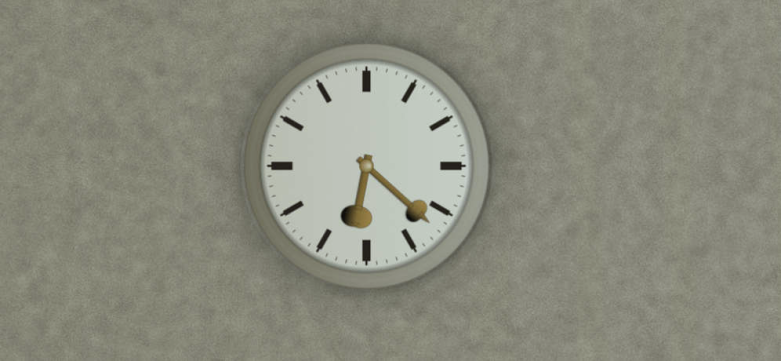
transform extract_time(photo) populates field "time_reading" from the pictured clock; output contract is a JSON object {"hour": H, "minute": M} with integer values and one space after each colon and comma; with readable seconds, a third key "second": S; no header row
{"hour": 6, "minute": 22}
